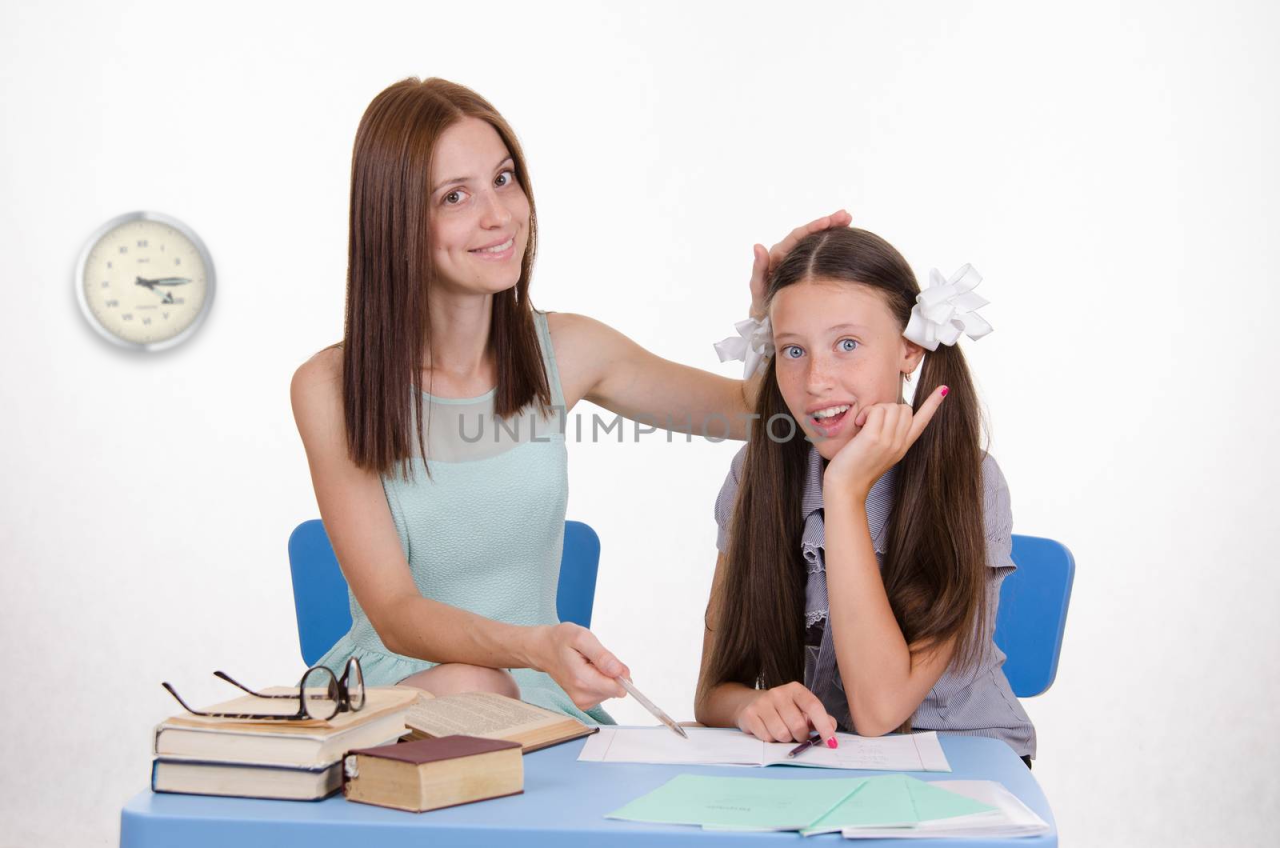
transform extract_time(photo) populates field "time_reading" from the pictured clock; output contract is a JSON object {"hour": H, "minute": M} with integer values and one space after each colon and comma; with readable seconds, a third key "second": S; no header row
{"hour": 4, "minute": 15}
